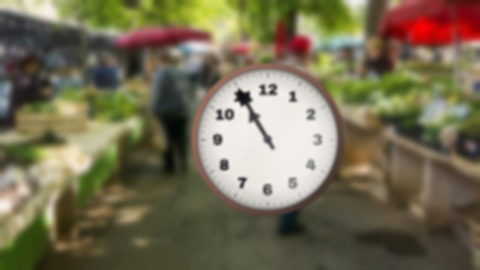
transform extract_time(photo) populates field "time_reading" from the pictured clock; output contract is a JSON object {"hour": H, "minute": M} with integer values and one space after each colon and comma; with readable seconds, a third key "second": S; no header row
{"hour": 10, "minute": 55}
